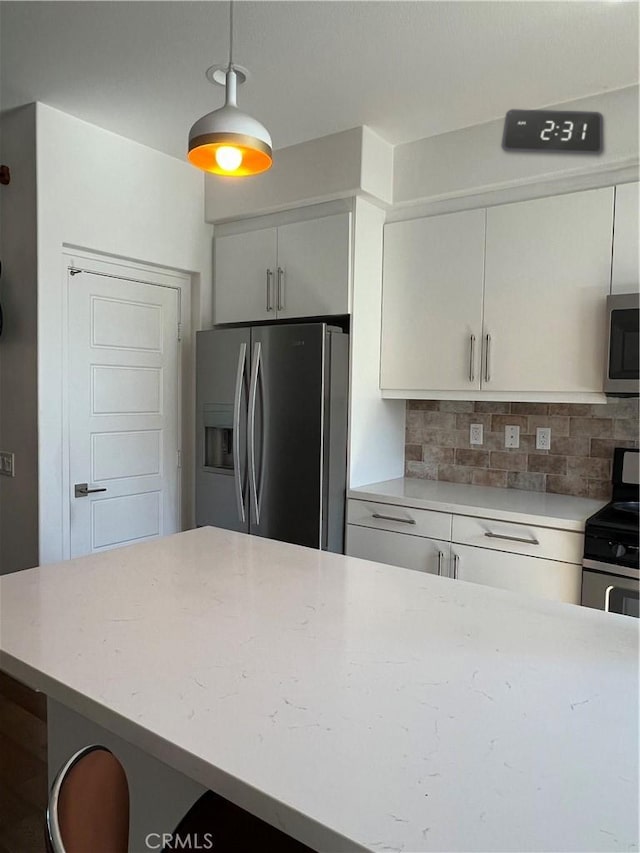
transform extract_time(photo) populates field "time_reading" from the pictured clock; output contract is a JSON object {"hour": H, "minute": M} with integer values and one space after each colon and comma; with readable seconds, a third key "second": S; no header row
{"hour": 2, "minute": 31}
